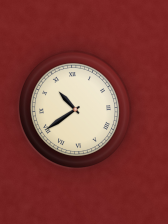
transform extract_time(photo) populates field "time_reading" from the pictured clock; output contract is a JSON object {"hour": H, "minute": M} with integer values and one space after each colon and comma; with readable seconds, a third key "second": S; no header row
{"hour": 10, "minute": 40}
